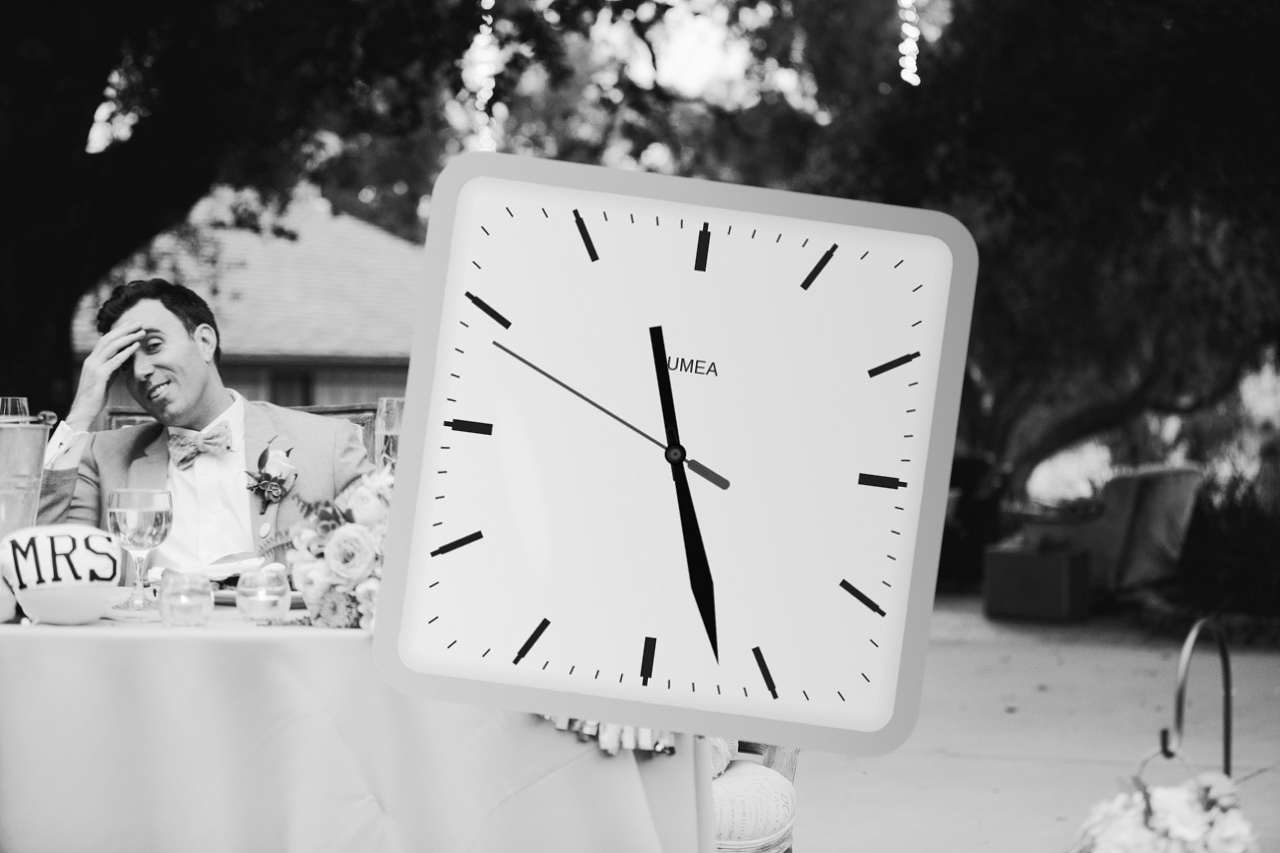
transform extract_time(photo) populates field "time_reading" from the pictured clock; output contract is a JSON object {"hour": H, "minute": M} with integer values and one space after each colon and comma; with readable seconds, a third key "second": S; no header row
{"hour": 11, "minute": 26, "second": 49}
